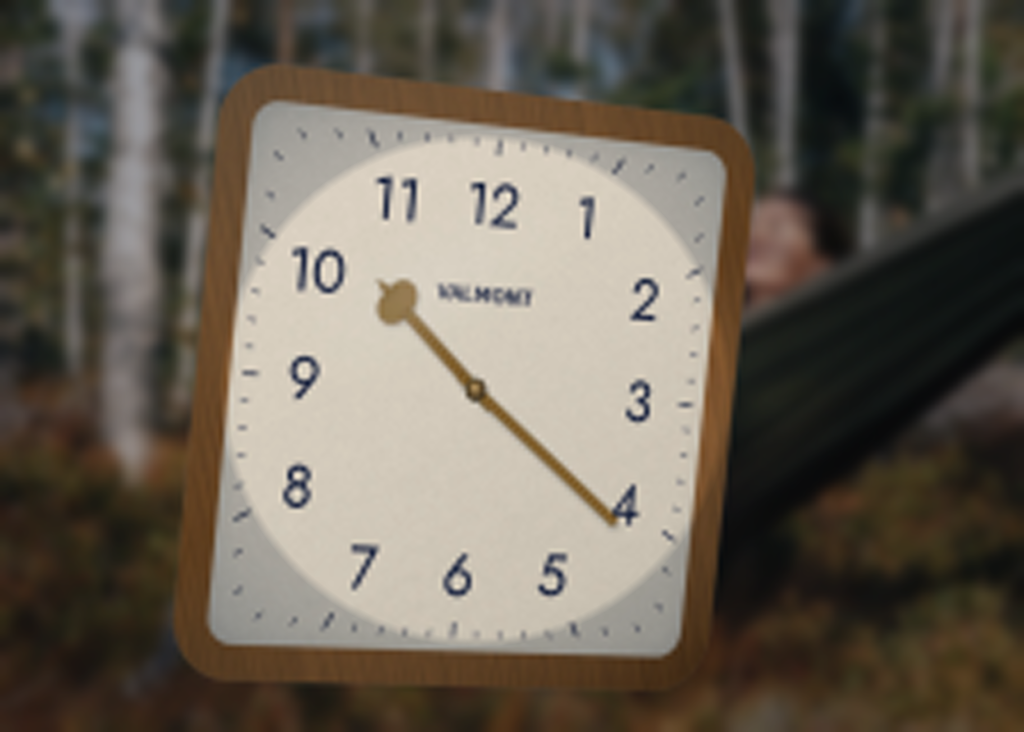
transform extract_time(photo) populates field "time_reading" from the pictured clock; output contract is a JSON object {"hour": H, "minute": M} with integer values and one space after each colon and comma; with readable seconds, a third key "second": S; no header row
{"hour": 10, "minute": 21}
